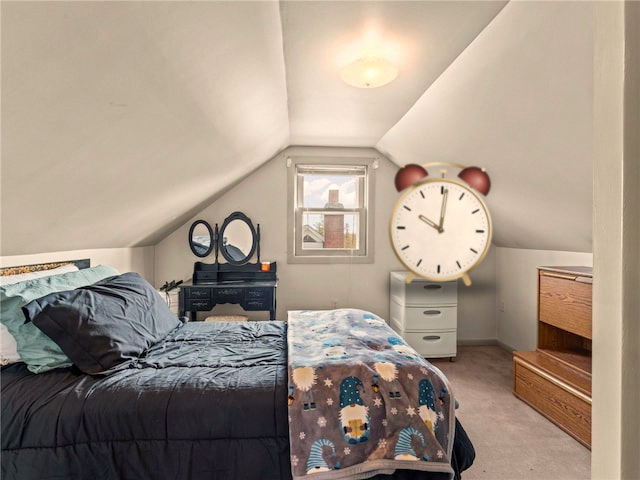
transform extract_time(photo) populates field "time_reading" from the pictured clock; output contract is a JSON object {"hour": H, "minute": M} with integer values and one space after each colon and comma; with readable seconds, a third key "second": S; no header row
{"hour": 10, "minute": 1}
